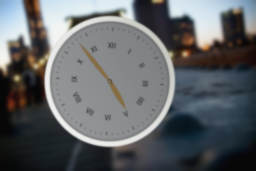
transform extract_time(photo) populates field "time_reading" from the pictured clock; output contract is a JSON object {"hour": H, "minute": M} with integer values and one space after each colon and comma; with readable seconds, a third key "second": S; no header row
{"hour": 4, "minute": 53}
